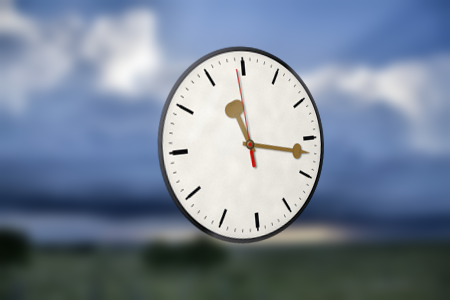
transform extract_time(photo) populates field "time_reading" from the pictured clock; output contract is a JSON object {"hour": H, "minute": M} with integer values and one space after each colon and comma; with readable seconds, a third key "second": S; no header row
{"hour": 11, "minute": 16, "second": 59}
